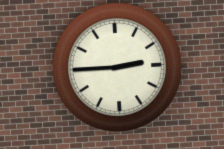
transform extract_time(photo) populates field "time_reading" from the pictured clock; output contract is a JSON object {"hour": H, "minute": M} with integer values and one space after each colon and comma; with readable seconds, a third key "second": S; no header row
{"hour": 2, "minute": 45}
